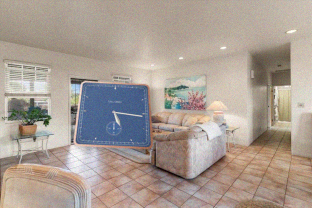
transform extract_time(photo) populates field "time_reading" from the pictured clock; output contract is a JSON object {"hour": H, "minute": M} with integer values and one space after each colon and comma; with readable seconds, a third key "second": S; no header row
{"hour": 5, "minute": 16}
